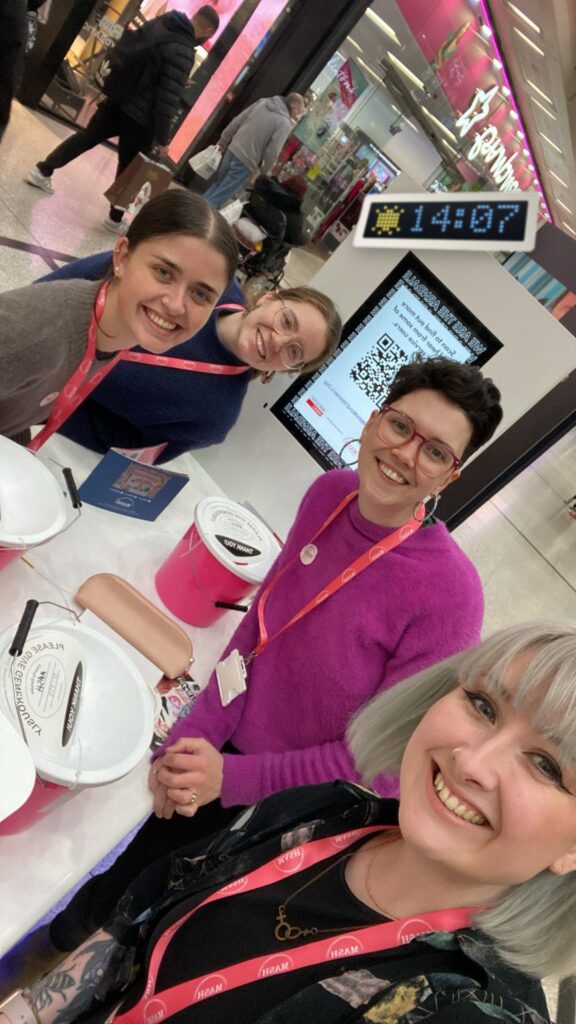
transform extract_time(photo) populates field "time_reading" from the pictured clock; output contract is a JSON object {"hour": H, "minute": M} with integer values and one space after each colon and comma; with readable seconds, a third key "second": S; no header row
{"hour": 14, "minute": 7}
